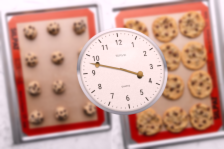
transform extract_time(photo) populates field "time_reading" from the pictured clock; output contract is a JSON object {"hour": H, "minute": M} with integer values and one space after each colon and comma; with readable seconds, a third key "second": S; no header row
{"hour": 3, "minute": 48}
